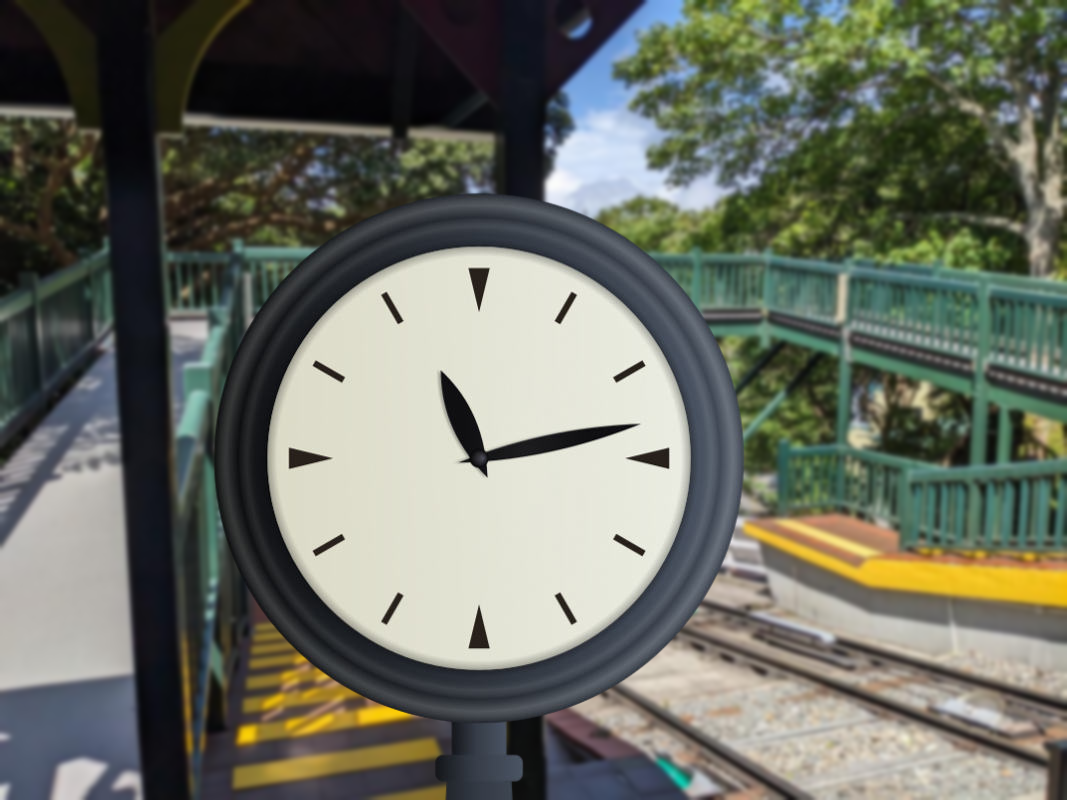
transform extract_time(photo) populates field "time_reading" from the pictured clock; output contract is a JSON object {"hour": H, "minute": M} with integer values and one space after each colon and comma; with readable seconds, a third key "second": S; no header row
{"hour": 11, "minute": 13}
